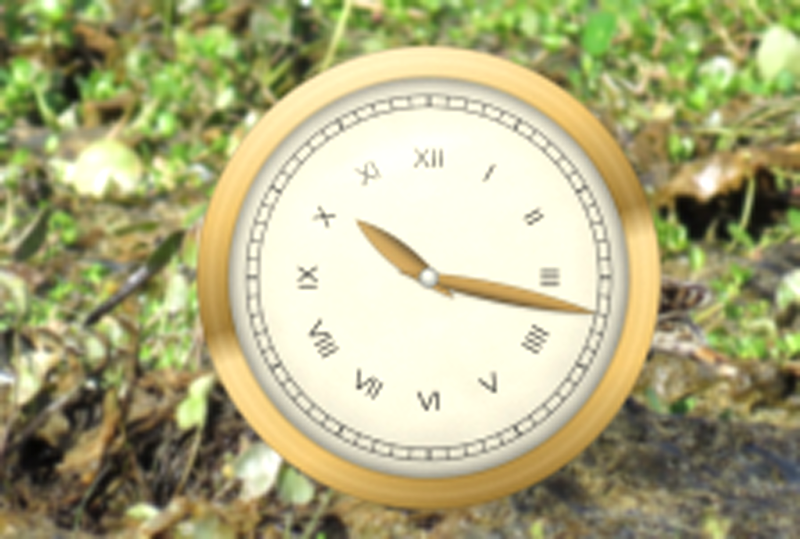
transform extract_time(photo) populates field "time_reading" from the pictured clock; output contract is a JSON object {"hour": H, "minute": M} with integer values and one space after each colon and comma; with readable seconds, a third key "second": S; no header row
{"hour": 10, "minute": 17}
